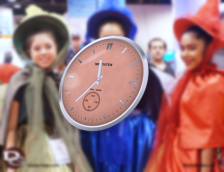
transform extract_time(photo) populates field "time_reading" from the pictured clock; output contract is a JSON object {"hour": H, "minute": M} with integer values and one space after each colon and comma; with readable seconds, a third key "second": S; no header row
{"hour": 11, "minute": 36}
